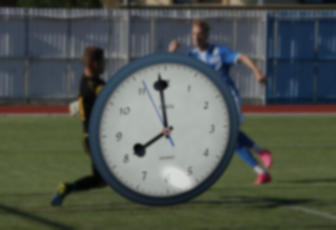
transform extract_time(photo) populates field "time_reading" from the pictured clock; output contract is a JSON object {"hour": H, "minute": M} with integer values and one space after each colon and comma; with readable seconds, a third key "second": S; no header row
{"hour": 7, "minute": 58, "second": 56}
